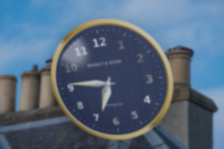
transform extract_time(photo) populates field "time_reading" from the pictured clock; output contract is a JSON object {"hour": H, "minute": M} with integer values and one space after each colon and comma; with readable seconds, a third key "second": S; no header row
{"hour": 6, "minute": 46}
